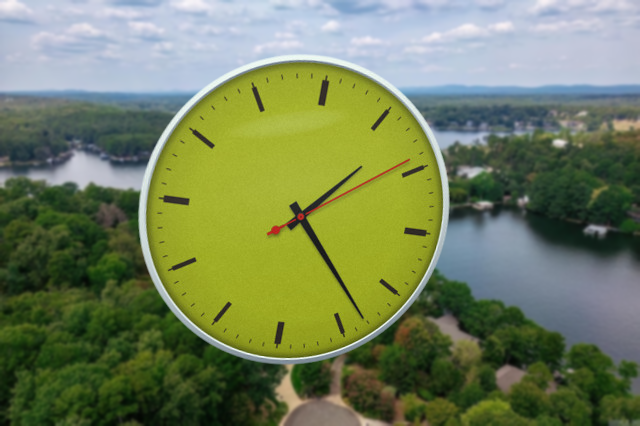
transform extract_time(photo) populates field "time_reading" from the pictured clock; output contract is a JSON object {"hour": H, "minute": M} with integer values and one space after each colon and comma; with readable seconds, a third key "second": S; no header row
{"hour": 1, "minute": 23, "second": 9}
